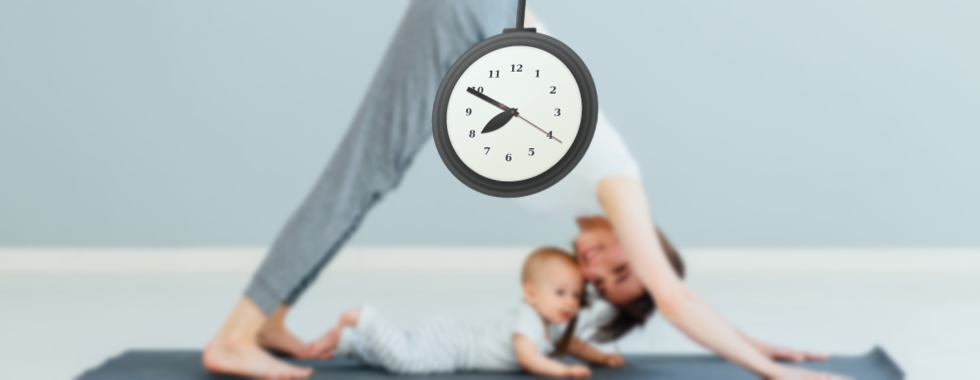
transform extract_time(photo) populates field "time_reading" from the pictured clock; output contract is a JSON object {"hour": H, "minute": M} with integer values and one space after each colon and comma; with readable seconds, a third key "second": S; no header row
{"hour": 7, "minute": 49, "second": 20}
